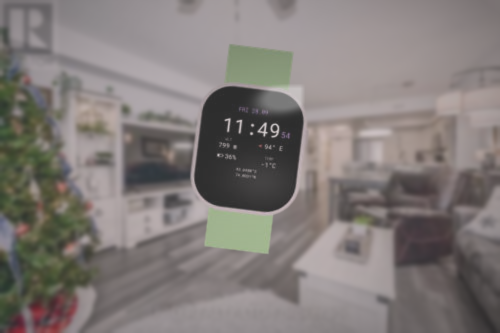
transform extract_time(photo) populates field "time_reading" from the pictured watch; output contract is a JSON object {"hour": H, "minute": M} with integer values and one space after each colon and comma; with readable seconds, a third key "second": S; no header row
{"hour": 11, "minute": 49}
